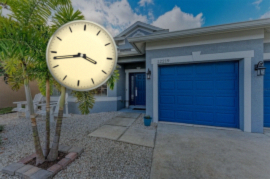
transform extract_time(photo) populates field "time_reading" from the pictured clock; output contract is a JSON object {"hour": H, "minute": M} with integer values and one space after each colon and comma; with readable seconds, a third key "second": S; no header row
{"hour": 3, "minute": 43}
